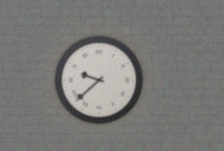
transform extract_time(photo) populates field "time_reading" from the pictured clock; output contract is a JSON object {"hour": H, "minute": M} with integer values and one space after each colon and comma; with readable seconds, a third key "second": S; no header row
{"hour": 9, "minute": 38}
